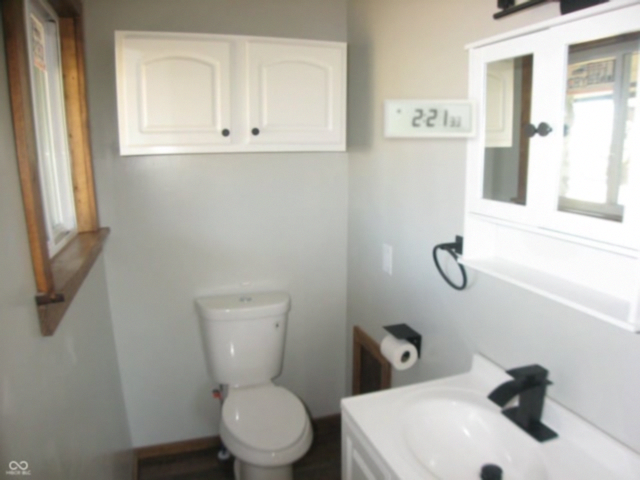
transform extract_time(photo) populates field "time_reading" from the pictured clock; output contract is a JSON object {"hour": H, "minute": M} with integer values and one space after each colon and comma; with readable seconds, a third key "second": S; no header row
{"hour": 2, "minute": 21}
